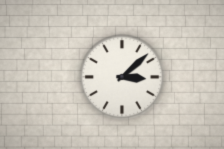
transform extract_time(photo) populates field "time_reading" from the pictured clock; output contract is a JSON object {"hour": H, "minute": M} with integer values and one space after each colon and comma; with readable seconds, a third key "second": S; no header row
{"hour": 3, "minute": 8}
